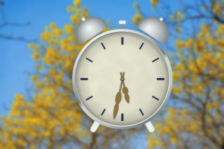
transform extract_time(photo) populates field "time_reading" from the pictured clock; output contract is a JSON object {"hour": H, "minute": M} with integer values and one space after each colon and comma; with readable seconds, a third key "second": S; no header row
{"hour": 5, "minute": 32}
